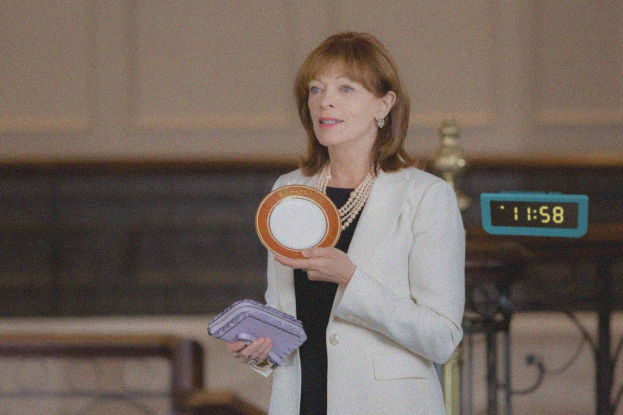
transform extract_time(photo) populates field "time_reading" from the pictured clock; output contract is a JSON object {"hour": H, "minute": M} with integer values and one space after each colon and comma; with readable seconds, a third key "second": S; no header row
{"hour": 11, "minute": 58}
